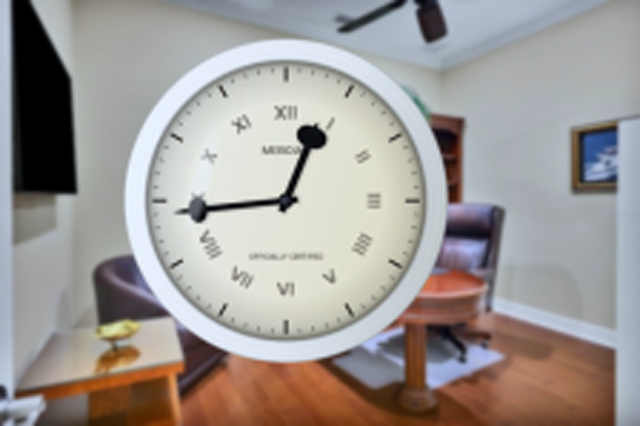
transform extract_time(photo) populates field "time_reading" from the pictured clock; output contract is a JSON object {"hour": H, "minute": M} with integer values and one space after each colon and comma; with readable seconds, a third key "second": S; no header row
{"hour": 12, "minute": 44}
